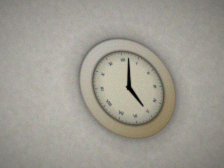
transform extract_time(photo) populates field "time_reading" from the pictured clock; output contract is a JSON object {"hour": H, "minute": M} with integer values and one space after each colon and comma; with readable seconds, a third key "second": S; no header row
{"hour": 5, "minute": 2}
